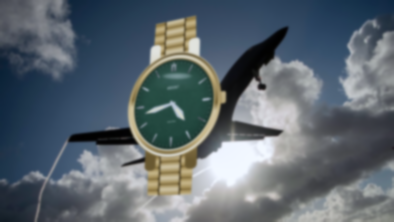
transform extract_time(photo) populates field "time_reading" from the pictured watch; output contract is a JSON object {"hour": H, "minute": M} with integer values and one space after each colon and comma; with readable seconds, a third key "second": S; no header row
{"hour": 4, "minute": 43}
